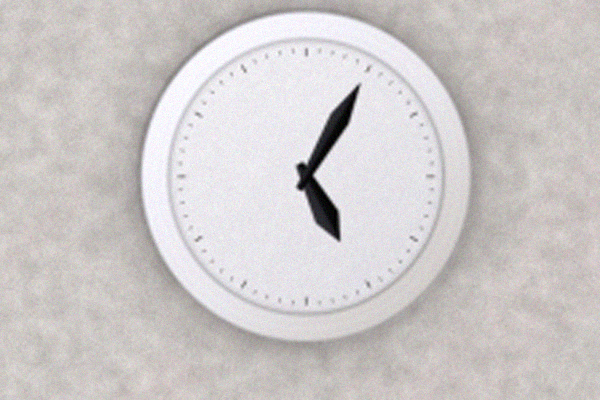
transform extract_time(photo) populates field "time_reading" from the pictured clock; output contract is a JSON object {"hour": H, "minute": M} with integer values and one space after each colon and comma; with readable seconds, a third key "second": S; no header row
{"hour": 5, "minute": 5}
